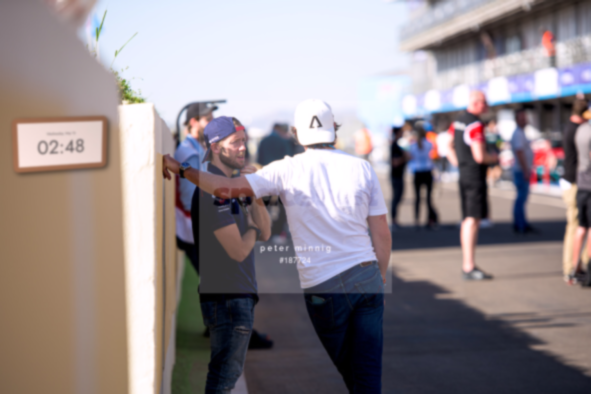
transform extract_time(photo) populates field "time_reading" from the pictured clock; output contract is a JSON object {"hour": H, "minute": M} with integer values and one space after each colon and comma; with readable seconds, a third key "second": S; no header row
{"hour": 2, "minute": 48}
